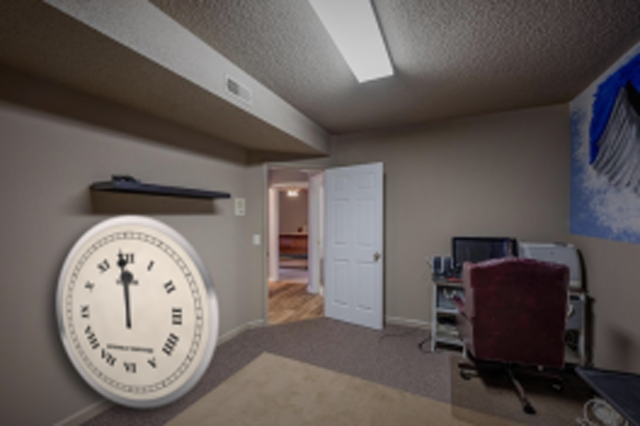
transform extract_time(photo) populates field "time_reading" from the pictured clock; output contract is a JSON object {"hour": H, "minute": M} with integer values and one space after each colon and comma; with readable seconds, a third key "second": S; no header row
{"hour": 11, "minute": 59}
